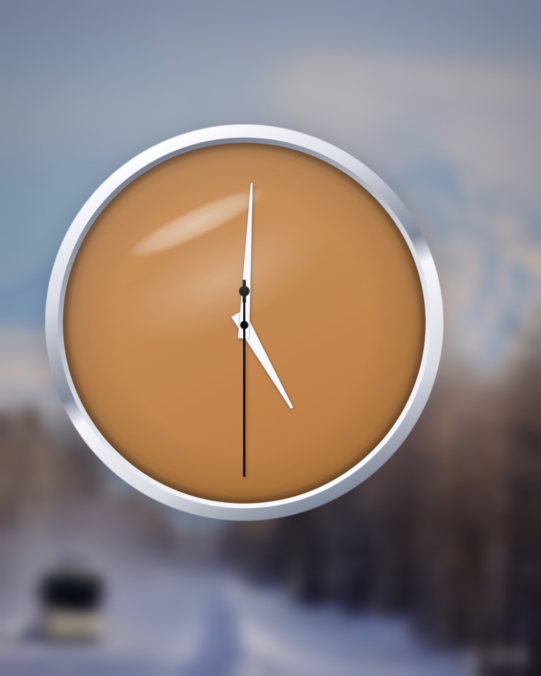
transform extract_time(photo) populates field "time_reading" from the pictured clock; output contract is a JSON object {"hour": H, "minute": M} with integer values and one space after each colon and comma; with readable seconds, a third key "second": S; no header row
{"hour": 5, "minute": 0, "second": 30}
